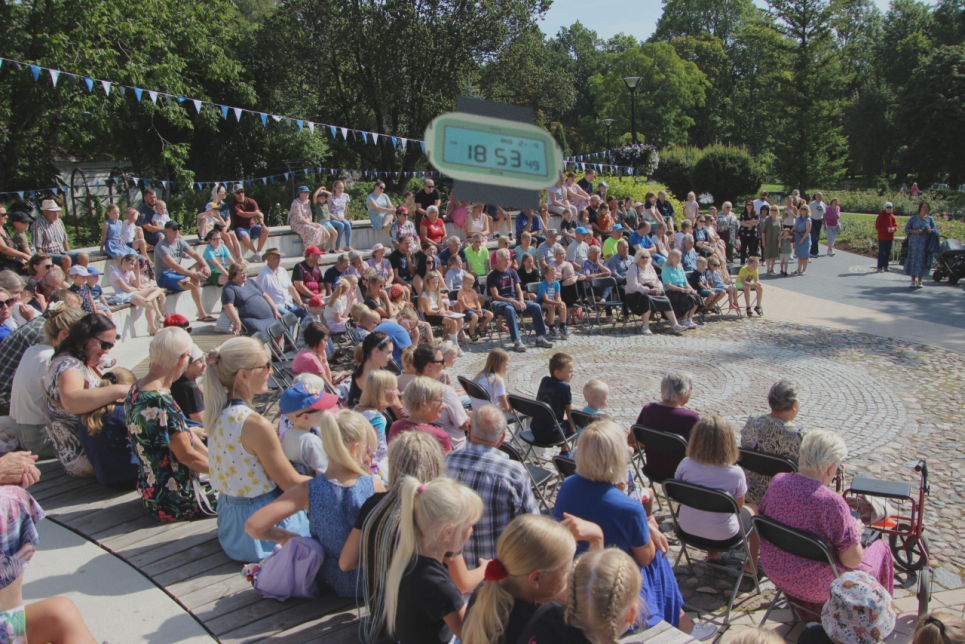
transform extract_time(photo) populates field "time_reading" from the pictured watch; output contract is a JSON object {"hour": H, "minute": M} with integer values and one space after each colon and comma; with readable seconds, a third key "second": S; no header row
{"hour": 18, "minute": 53}
